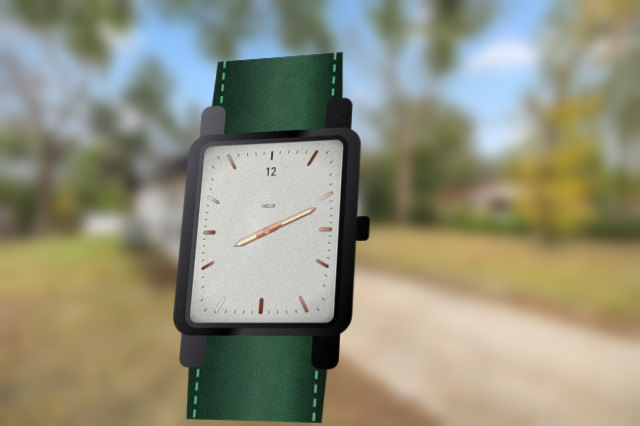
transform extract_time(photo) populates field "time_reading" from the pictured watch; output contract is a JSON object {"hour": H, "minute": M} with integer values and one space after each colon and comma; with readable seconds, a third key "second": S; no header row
{"hour": 8, "minute": 11}
